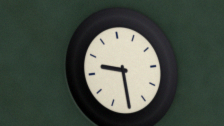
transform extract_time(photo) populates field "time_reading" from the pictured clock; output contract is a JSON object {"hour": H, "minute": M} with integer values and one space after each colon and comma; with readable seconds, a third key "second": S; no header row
{"hour": 9, "minute": 30}
